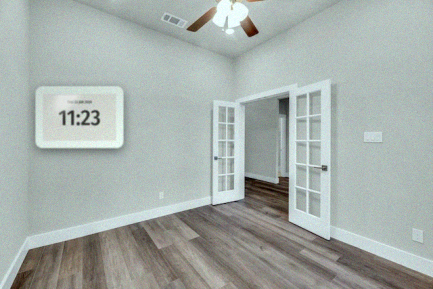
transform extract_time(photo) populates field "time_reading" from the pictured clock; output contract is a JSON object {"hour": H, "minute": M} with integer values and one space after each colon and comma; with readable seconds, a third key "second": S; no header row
{"hour": 11, "minute": 23}
